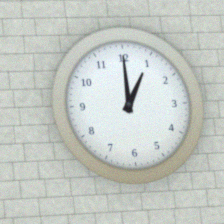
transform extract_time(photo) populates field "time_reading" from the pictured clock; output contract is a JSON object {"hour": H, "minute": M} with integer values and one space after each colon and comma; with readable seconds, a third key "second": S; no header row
{"hour": 1, "minute": 0}
